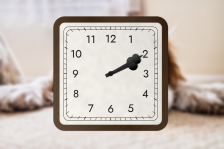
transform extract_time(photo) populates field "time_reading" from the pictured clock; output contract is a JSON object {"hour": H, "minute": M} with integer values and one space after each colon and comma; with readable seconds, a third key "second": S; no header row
{"hour": 2, "minute": 10}
